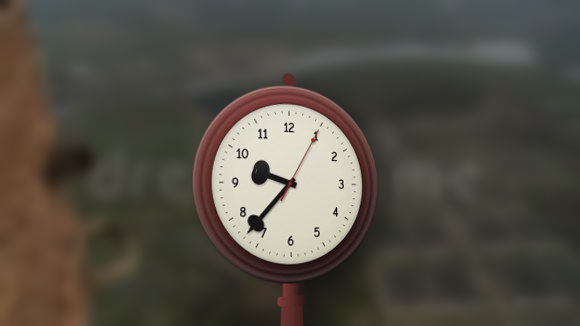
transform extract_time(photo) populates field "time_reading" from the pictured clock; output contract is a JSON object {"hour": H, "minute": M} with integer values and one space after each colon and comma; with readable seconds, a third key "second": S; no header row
{"hour": 9, "minute": 37, "second": 5}
